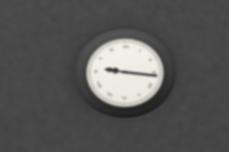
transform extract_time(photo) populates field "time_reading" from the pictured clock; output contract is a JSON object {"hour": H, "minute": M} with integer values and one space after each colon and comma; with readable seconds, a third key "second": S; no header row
{"hour": 9, "minute": 16}
